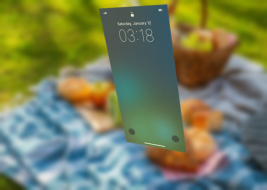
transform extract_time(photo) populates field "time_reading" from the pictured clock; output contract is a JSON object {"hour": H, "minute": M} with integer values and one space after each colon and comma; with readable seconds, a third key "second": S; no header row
{"hour": 3, "minute": 18}
